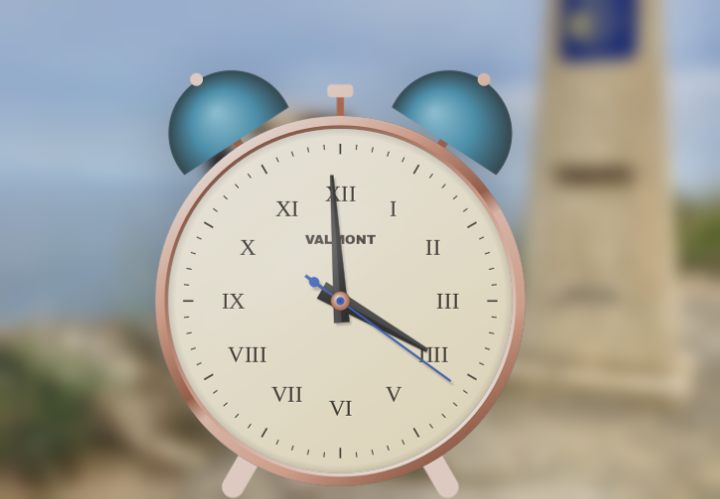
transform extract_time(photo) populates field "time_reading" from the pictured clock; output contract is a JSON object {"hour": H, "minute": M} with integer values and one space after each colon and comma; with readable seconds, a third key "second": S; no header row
{"hour": 3, "minute": 59, "second": 21}
